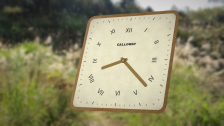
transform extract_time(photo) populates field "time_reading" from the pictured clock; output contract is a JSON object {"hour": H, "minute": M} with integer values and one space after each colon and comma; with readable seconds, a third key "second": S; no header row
{"hour": 8, "minute": 22}
